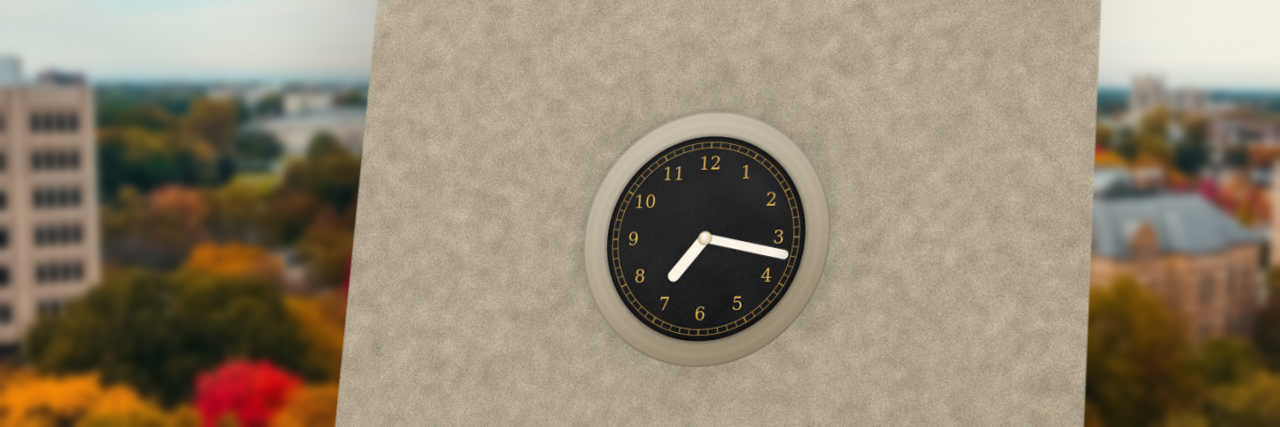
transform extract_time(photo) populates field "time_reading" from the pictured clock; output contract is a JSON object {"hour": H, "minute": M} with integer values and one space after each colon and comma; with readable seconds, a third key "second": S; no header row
{"hour": 7, "minute": 17}
